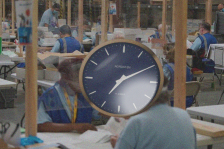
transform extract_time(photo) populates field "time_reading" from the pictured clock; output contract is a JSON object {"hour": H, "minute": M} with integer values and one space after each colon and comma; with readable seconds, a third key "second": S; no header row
{"hour": 7, "minute": 10}
